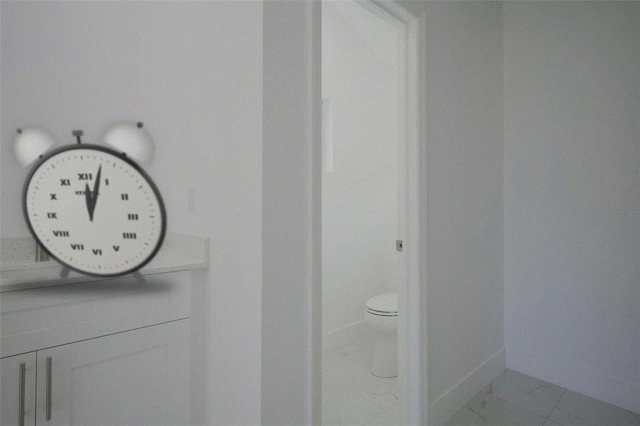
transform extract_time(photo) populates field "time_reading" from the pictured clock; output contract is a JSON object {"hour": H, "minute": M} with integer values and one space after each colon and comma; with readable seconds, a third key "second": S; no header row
{"hour": 12, "minute": 3}
